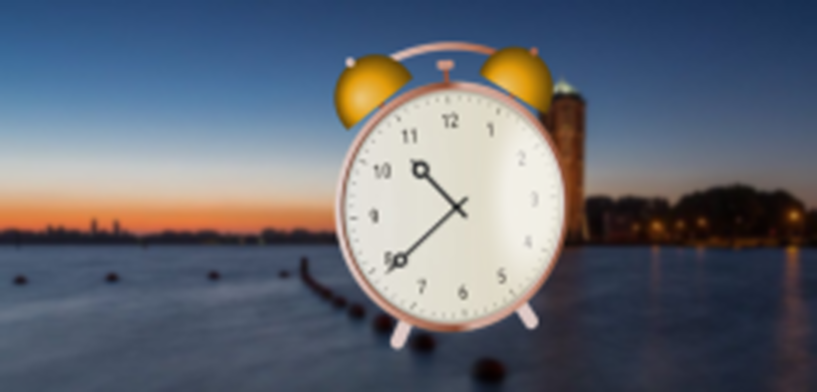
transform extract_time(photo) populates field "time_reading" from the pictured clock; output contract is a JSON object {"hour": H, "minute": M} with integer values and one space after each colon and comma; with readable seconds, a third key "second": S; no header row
{"hour": 10, "minute": 39}
